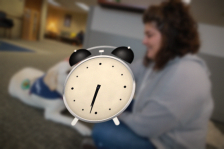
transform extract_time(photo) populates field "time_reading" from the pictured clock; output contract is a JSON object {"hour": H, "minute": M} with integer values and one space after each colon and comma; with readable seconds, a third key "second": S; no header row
{"hour": 6, "minute": 32}
